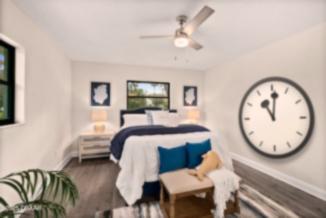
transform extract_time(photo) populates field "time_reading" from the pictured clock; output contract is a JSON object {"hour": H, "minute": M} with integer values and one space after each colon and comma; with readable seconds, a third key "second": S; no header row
{"hour": 11, "minute": 1}
